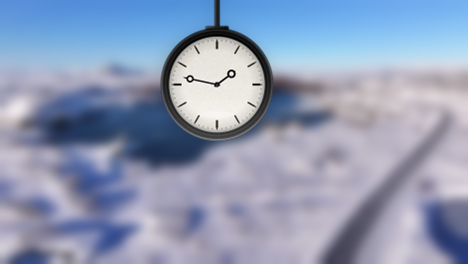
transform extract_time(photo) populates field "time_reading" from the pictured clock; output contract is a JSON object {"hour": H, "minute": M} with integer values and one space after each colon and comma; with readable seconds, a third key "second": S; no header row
{"hour": 1, "minute": 47}
